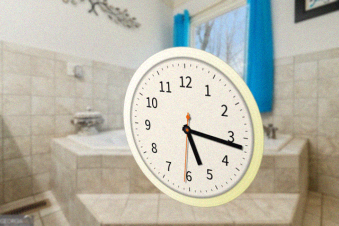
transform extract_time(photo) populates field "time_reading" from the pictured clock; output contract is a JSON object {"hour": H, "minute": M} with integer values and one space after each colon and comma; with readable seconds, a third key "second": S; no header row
{"hour": 5, "minute": 16, "second": 31}
